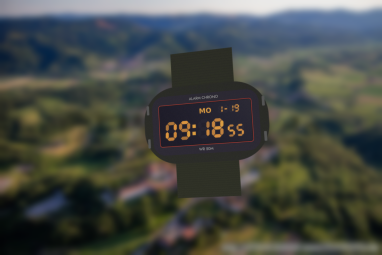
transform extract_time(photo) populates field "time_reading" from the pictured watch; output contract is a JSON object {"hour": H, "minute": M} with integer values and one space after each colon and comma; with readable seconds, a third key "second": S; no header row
{"hour": 9, "minute": 18, "second": 55}
